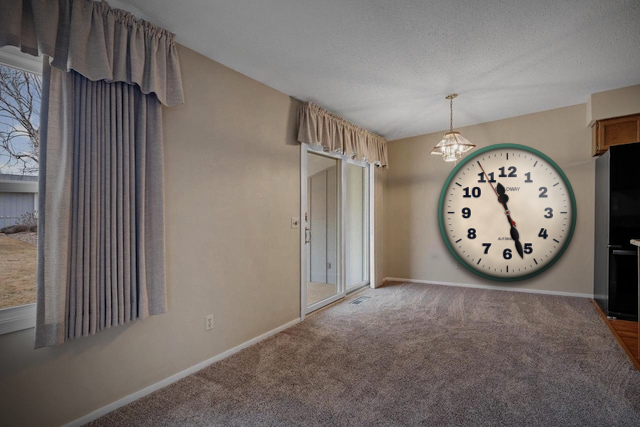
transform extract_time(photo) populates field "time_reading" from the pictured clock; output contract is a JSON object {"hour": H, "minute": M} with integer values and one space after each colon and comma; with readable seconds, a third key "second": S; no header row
{"hour": 11, "minute": 26, "second": 55}
